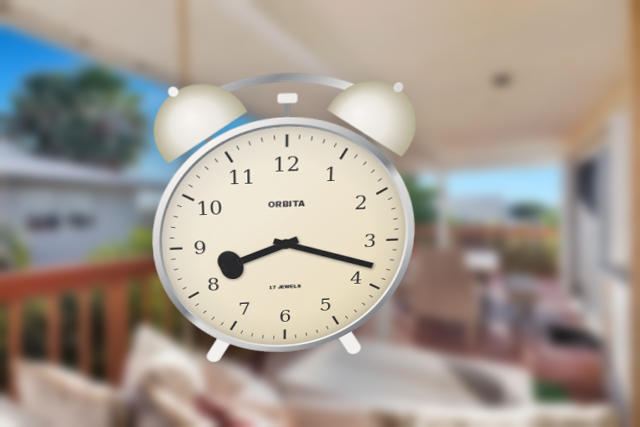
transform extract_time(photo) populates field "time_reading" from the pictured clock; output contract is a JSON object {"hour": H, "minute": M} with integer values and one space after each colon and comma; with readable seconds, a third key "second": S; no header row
{"hour": 8, "minute": 18}
